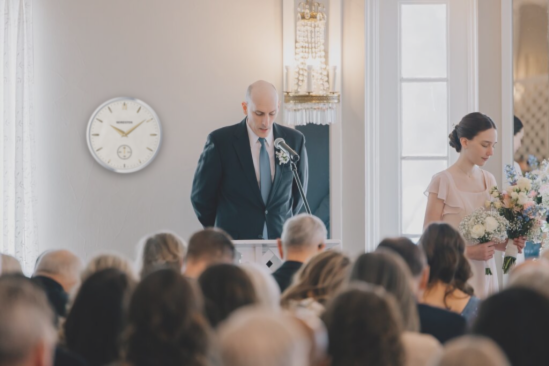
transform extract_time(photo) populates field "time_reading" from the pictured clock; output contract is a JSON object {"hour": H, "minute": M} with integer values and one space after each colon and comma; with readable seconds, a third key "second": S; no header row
{"hour": 10, "minute": 9}
